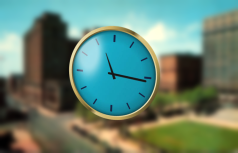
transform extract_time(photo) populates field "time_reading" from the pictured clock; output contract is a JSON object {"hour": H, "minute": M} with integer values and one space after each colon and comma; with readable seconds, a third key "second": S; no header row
{"hour": 11, "minute": 16}
